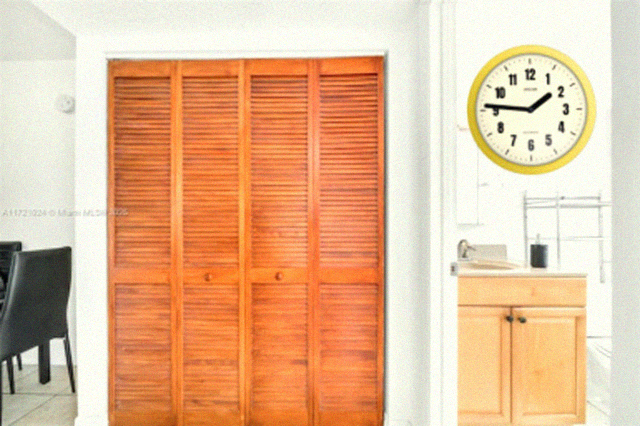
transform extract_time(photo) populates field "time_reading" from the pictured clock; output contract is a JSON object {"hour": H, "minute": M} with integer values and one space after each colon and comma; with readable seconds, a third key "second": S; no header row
{"hour": 1, "minute": 46}
